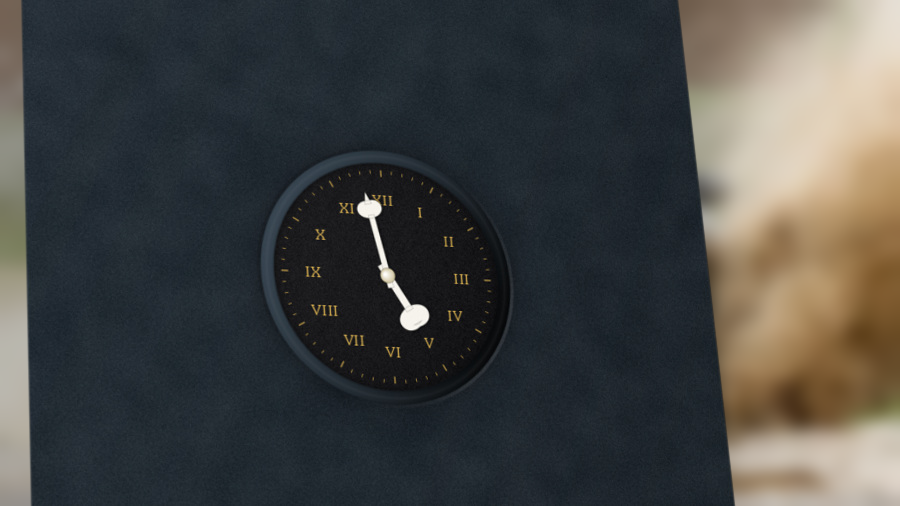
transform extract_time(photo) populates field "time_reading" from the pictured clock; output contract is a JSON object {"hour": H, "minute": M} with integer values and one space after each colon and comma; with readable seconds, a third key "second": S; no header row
{"hour": 4, "minute": 58}
